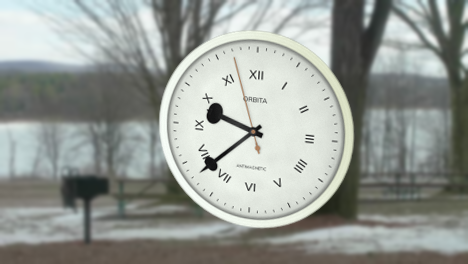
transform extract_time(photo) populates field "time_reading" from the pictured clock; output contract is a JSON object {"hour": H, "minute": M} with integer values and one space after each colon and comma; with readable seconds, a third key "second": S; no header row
{"hour": 9, "minute": 37, "second": 57}
